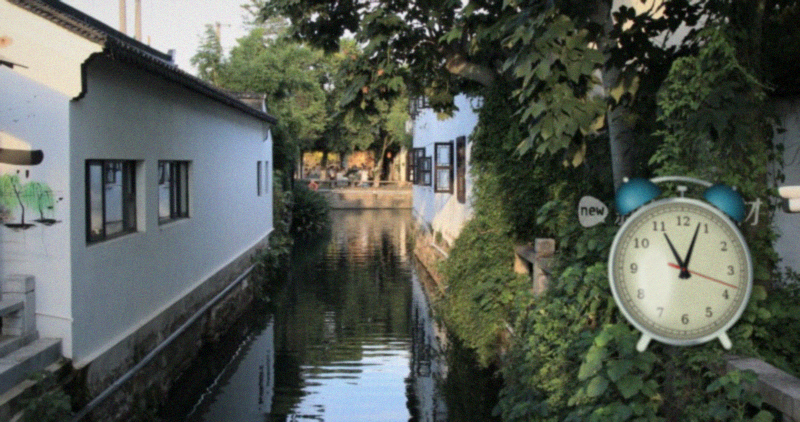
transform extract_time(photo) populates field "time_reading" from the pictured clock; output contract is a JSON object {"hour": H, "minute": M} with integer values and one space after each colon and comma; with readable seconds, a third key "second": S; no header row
{"hour": 11, "minute": 3, "second": 18}
